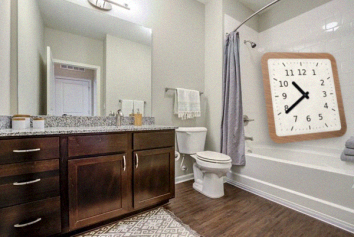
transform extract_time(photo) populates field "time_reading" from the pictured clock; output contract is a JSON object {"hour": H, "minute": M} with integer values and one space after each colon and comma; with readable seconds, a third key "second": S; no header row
{"hour": 10, "minute": 39}
